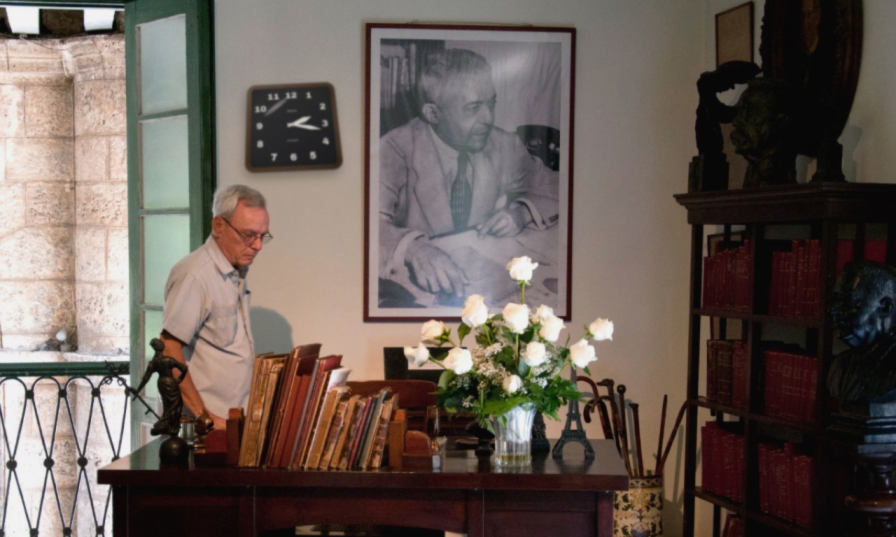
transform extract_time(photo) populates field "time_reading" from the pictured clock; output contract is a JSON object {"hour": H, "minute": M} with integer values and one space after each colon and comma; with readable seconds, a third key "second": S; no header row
{"hour": 2, "minute": 17}
